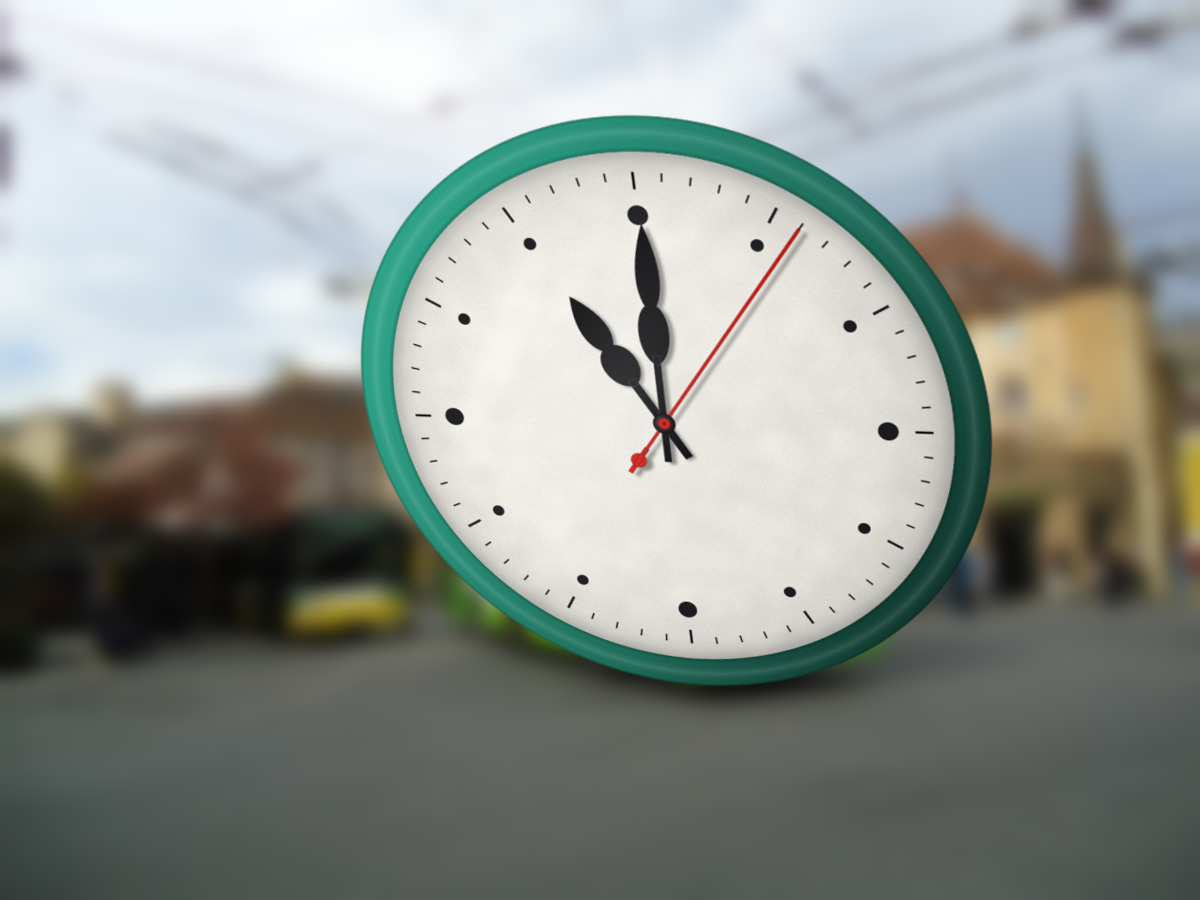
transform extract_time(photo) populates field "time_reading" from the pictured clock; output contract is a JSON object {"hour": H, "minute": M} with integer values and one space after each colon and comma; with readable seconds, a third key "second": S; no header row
{"hour": 11, "minute": 0, "second": 6}
